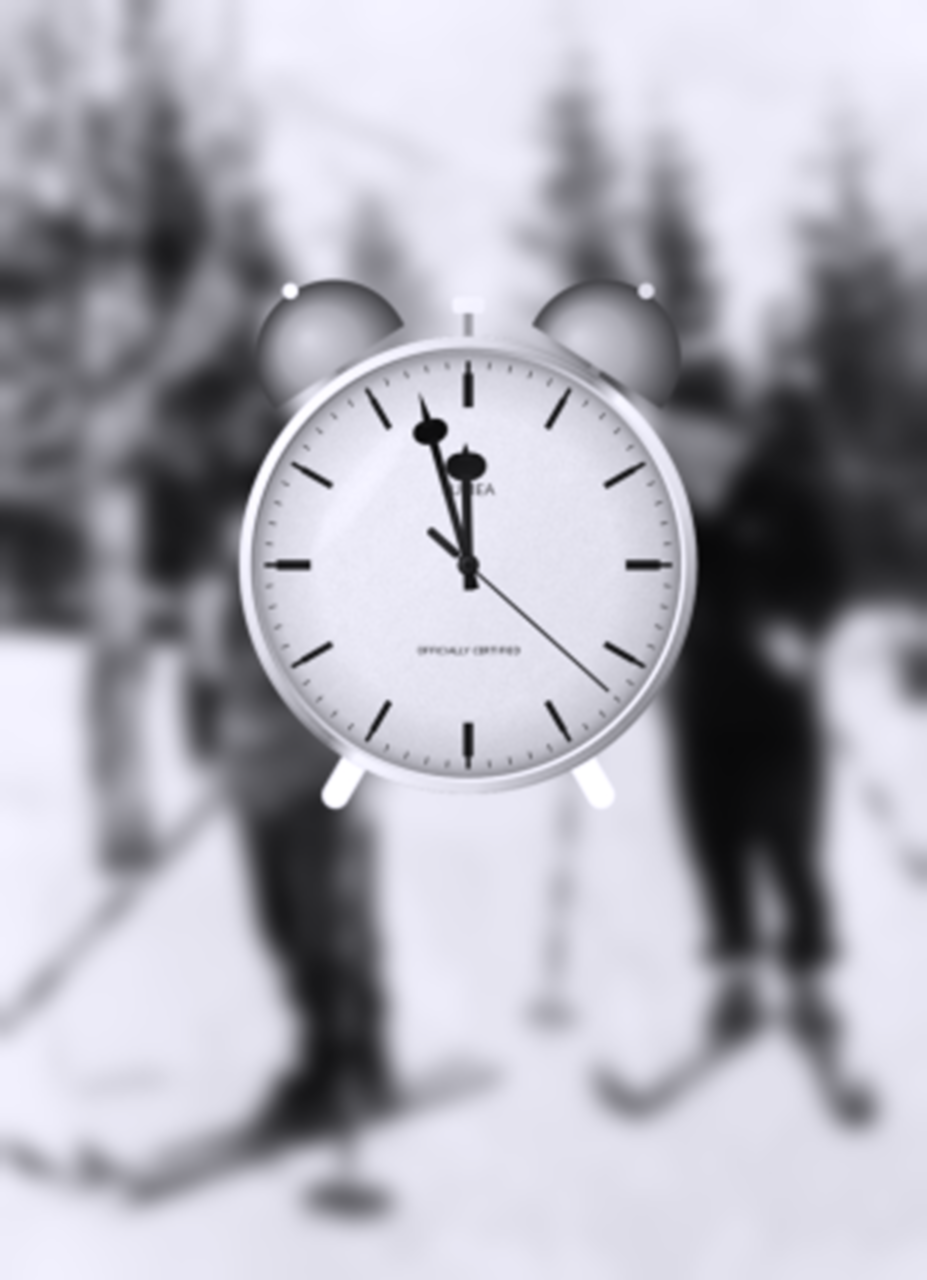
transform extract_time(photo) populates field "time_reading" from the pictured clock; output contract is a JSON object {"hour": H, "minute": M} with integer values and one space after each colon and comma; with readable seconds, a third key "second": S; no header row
{"hour": 11, "minute": 57, "second": 22}
